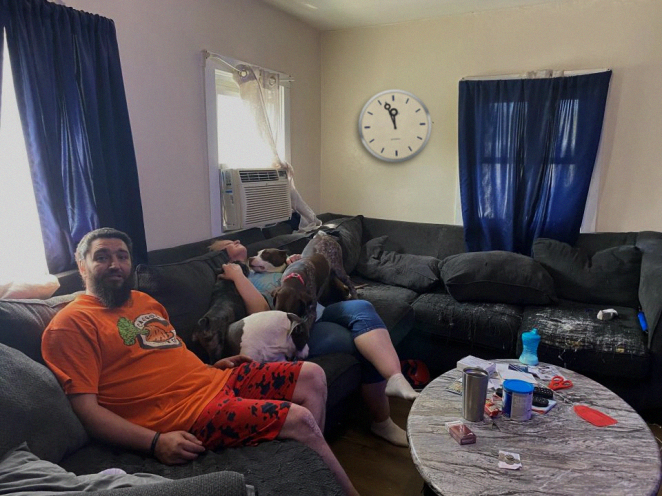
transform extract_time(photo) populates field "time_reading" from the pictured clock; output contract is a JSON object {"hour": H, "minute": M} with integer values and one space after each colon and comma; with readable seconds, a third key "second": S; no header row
{"hour": 11, "minute": 57}
